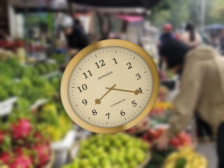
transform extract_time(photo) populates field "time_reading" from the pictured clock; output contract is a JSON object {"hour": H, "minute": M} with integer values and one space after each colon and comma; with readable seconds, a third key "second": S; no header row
{"hour": 8, "minute": 21}
